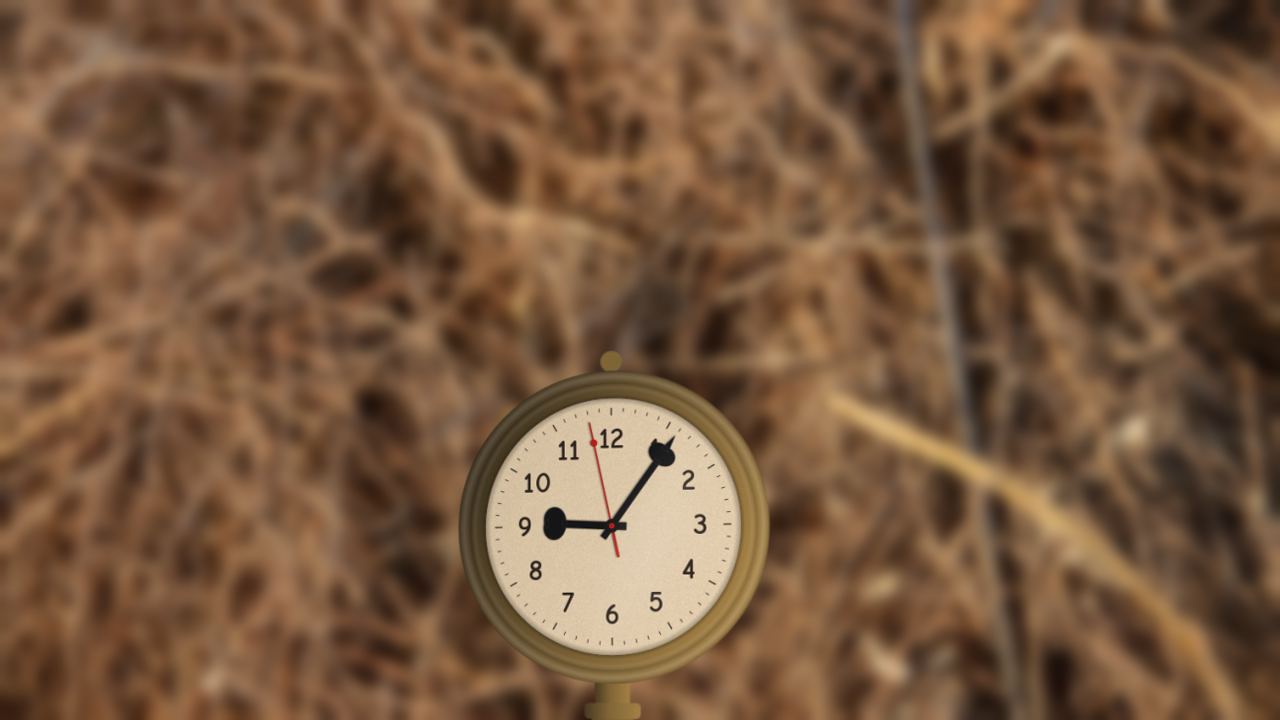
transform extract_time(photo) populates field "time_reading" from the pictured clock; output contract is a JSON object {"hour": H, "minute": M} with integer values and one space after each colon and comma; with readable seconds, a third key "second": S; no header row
{"hour": 9, "minute": 5, "second": 58}
